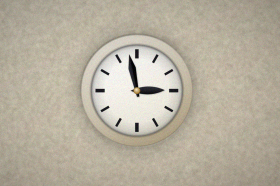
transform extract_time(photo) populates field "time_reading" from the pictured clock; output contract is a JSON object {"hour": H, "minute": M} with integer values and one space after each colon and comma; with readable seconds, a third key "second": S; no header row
{"hour": 2, "minute": 58}
